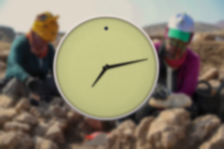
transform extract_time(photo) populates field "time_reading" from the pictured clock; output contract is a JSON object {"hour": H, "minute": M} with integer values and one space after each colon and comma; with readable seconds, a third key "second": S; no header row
{"hour": 7, "minute": 13}
